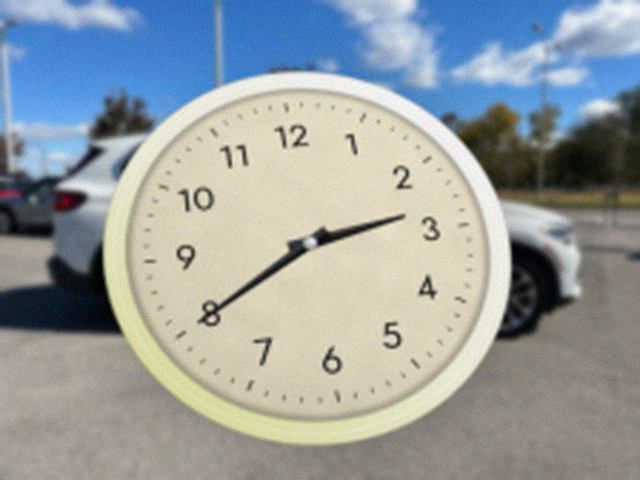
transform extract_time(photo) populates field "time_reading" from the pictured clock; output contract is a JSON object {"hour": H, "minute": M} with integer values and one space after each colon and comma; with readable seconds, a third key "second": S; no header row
{"hour": 2, "minute": 40}
